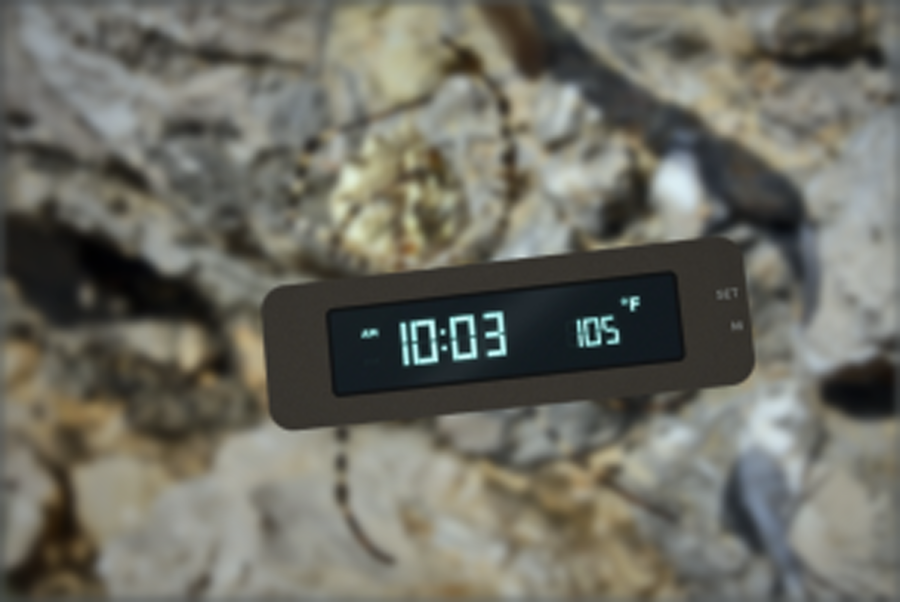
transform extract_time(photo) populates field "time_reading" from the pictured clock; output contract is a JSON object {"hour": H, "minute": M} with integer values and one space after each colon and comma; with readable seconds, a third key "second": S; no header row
{"hour": 10, "minute": 3}
